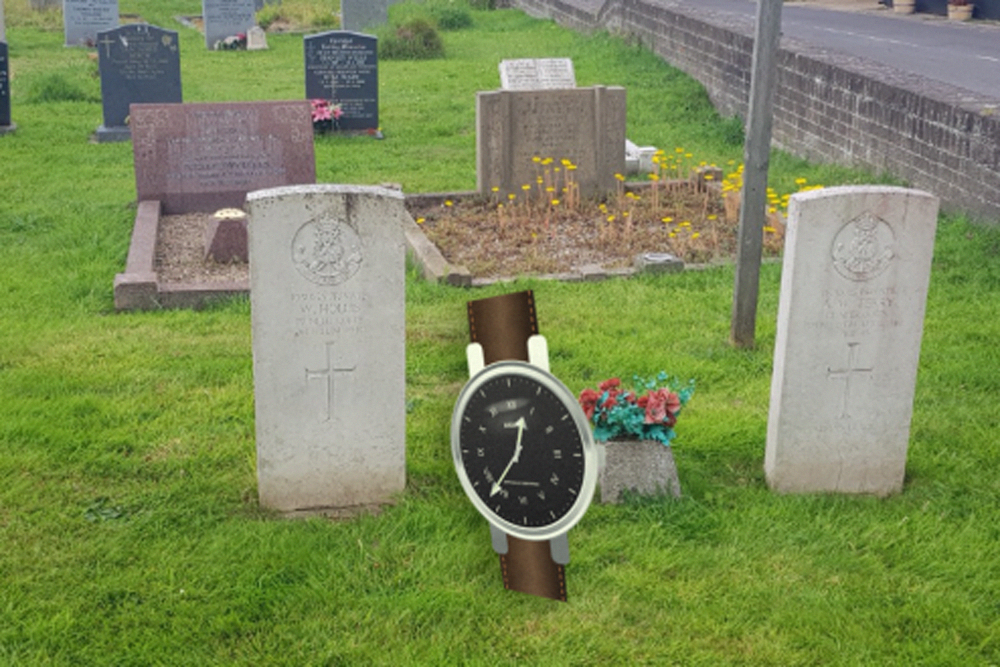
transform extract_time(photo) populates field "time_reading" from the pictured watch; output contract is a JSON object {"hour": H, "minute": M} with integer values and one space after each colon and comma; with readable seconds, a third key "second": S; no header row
{"hour": 12, "minute": 37}
